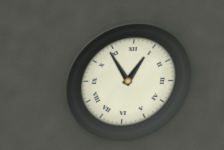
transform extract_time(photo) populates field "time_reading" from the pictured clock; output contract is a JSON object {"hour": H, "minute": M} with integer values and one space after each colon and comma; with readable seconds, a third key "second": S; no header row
{"hour": 12, "minute": 54}
